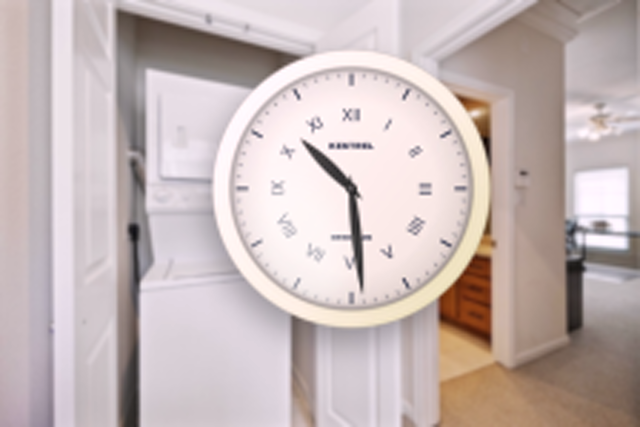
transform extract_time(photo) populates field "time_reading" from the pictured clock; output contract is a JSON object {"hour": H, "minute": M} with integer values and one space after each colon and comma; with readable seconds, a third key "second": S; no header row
{"hour": 10, "minute": 29}
